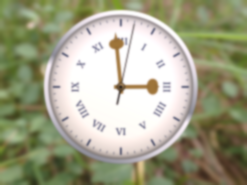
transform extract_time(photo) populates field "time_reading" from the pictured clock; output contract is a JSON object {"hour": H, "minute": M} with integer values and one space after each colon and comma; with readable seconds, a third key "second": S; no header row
{"hour": 2, "minute": 59, "second": 2}
